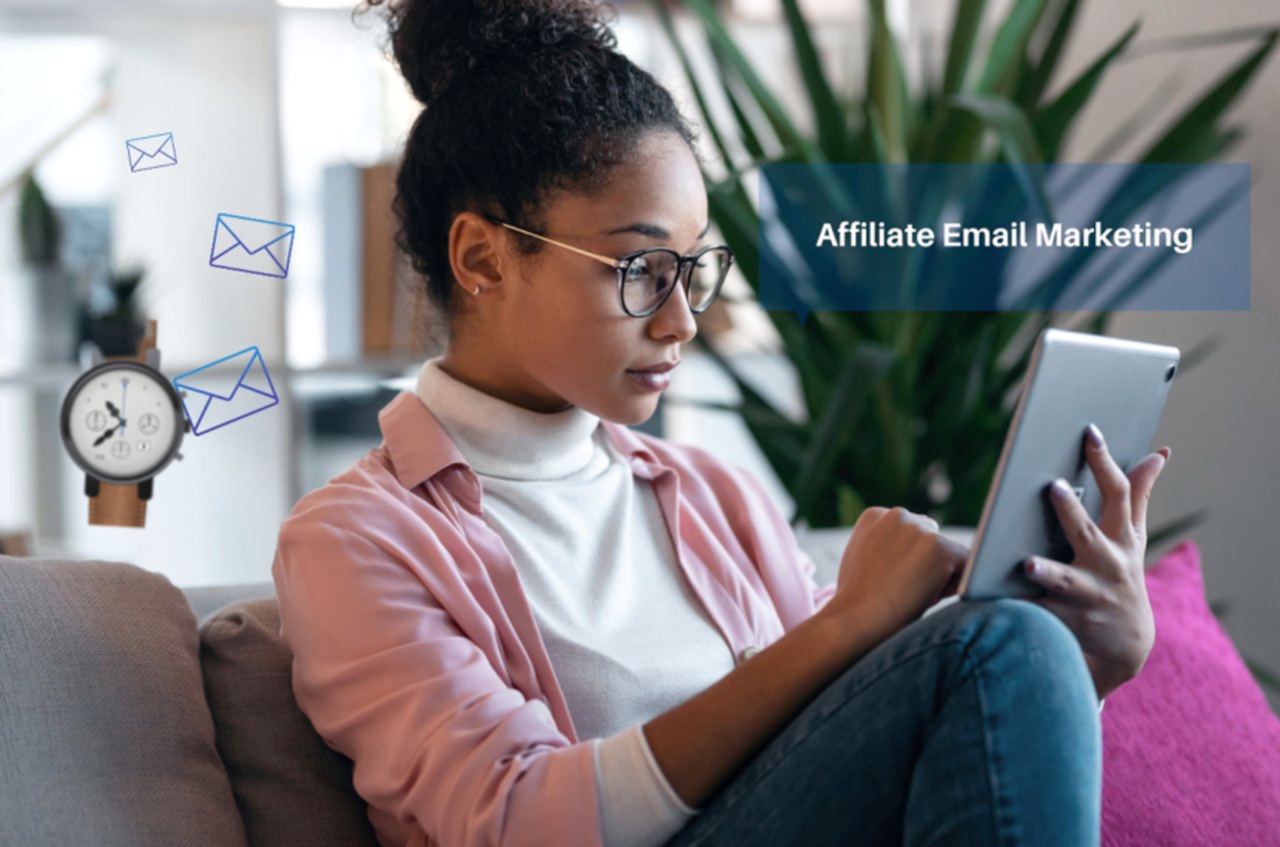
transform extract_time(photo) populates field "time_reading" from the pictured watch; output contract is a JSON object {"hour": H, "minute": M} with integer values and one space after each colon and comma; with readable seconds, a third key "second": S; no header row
{"hour": 10, "minute": 38}
